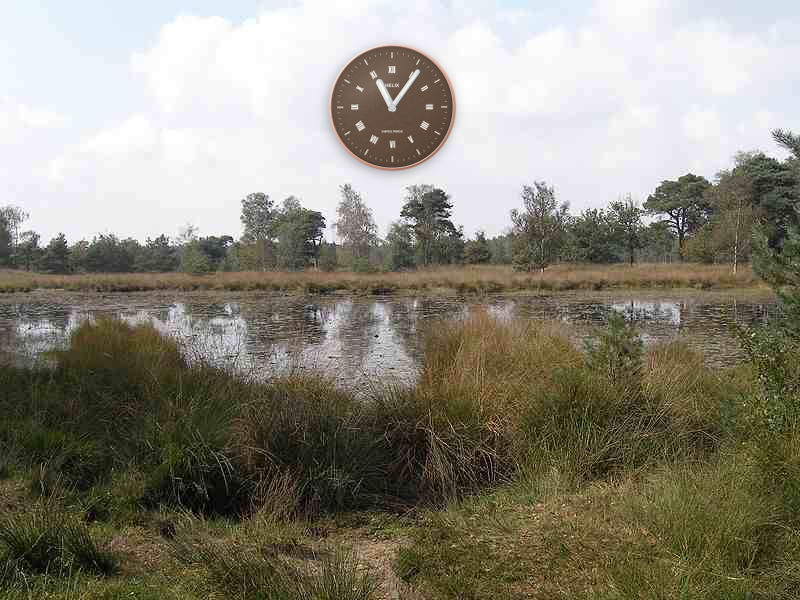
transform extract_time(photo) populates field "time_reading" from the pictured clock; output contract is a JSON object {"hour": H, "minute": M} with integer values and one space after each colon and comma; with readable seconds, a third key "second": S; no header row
{"hour": 11, "minute": 6}
